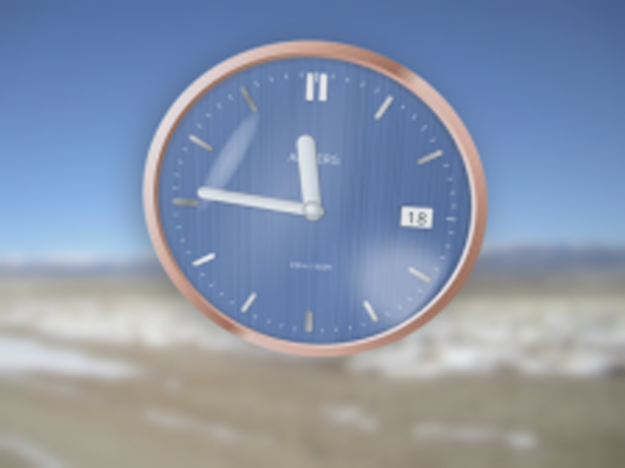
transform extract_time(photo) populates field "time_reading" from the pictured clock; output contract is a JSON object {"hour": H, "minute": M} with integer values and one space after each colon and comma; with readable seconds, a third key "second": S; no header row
{"hour": 11, "minute": 46}
